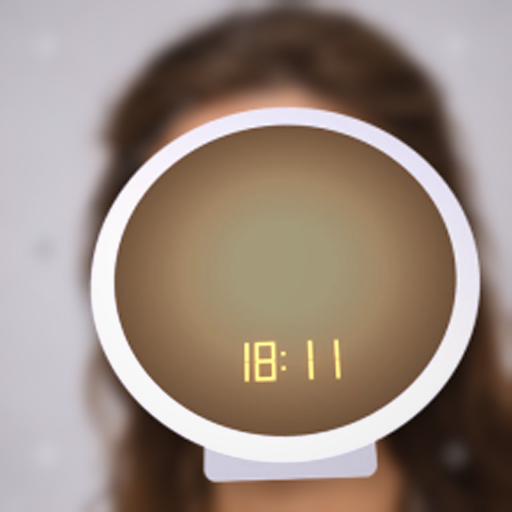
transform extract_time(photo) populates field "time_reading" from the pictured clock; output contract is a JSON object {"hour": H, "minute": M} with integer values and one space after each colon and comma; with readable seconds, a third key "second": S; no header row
{"hour": 18, "minute": 11}
